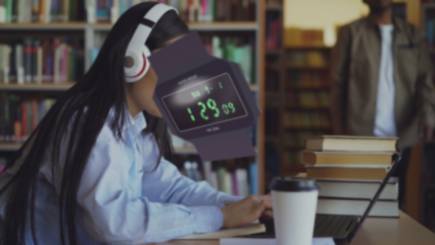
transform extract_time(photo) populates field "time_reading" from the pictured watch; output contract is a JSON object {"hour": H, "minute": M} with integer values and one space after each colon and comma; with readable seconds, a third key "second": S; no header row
{"hour": 1, "minute": 29}
